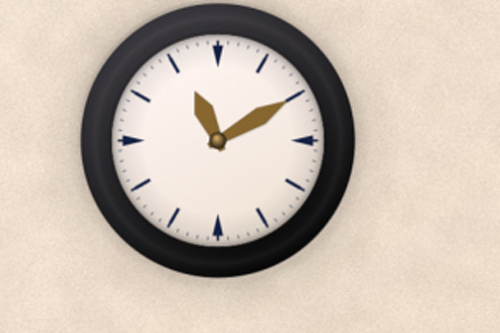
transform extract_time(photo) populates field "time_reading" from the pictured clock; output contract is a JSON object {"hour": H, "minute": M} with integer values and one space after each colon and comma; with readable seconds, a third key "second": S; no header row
{"hour": 11, "minute": 10}
